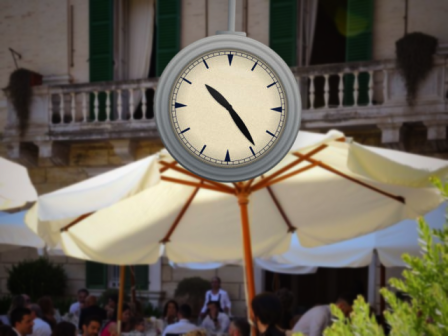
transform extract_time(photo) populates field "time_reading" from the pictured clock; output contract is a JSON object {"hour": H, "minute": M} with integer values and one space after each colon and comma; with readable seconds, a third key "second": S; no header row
{"hour": 10, "minute": 24}
